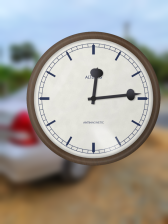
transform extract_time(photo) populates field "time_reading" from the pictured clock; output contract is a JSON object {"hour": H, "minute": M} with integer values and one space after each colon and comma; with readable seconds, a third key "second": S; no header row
{"hour": 12, "minute": 14}
